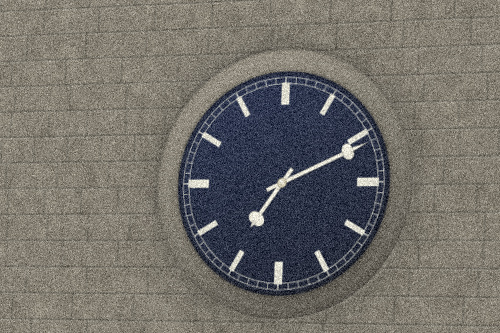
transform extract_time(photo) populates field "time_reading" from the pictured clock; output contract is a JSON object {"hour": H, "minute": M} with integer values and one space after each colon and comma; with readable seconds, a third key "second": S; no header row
{"hour": 7, "minute": 11}
